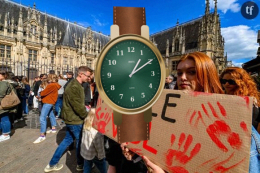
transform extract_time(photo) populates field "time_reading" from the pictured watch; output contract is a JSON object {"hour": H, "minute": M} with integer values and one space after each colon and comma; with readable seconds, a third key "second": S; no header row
{"hour": 1, "minute": 10}
